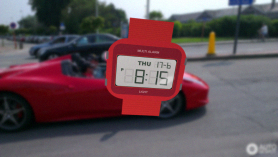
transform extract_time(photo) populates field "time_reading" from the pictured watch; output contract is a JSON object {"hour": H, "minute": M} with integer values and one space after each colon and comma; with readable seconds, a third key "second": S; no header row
{"hour": 8, "minute": 15}
